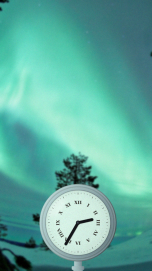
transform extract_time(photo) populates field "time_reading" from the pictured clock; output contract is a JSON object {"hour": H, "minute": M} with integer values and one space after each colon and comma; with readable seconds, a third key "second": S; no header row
{"hour": 2, "minute": 35}
